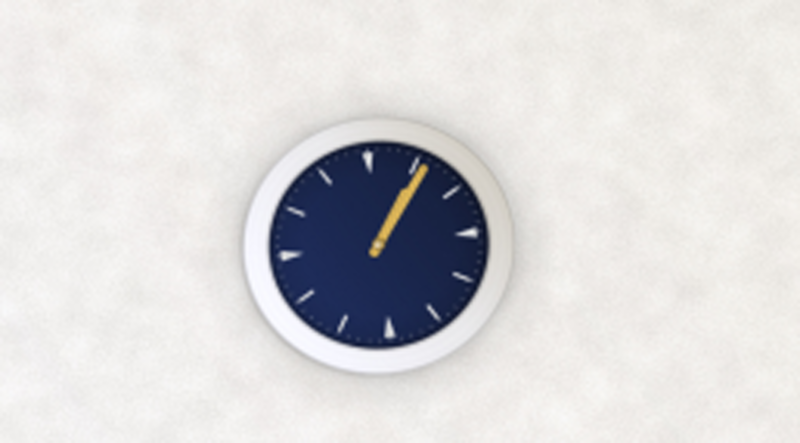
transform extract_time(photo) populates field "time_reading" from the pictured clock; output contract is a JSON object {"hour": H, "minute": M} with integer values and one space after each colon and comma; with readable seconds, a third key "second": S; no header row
{"hour": 1, "minute": 6}
